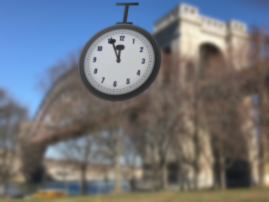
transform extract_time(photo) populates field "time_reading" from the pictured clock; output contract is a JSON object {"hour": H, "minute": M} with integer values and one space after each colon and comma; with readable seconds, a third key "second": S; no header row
{"hour": 11, "minute": 56}
